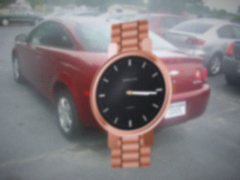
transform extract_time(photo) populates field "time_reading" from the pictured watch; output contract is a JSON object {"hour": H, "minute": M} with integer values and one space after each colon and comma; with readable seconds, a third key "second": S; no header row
{"hour": 3, "minute": 16}
